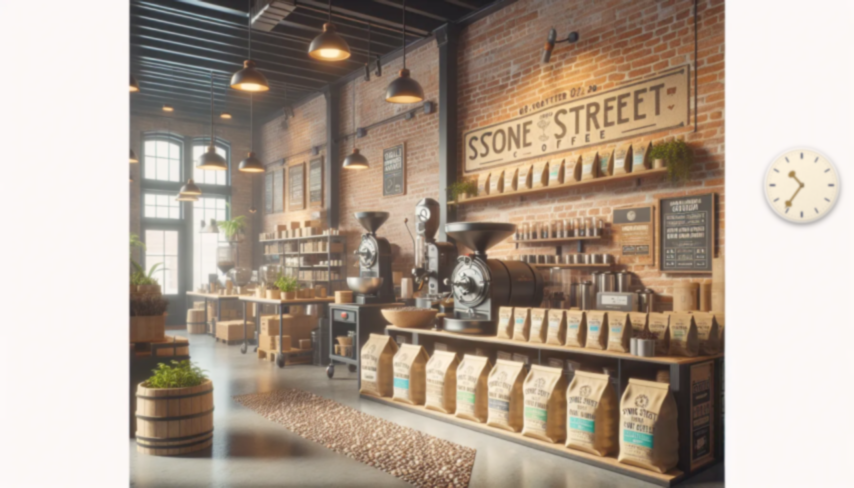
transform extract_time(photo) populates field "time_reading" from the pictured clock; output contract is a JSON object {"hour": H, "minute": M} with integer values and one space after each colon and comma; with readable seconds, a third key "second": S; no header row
{"hour": 10, "minute": 36}
